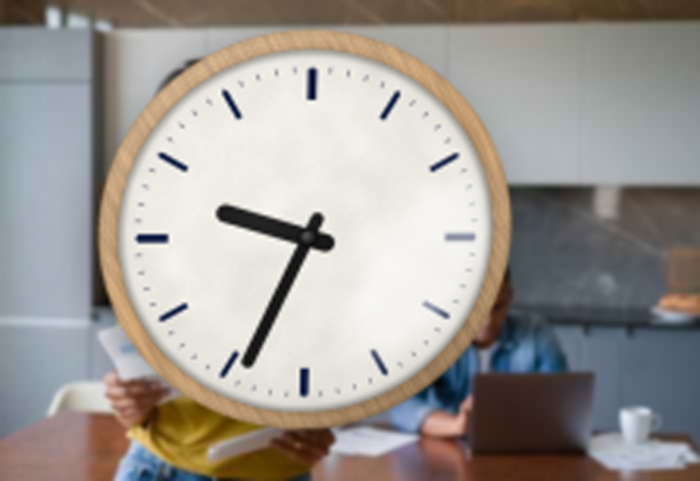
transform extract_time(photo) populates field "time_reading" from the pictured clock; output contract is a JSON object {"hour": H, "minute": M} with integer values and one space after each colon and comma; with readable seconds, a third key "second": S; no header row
{"hour": 9, "minute": 34}
